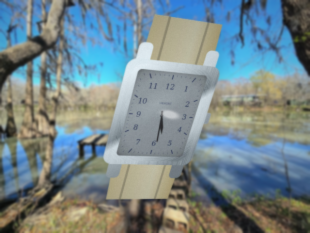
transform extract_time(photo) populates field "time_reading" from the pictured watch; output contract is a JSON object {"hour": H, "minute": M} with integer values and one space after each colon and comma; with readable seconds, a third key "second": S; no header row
{"hour": 5, "minute": 29}
